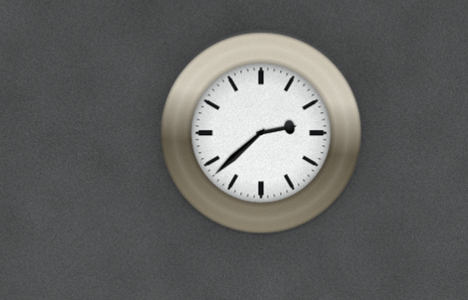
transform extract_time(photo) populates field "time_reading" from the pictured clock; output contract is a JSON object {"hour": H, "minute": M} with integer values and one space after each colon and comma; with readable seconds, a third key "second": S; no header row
{"hour": 2, "minute": 38}
